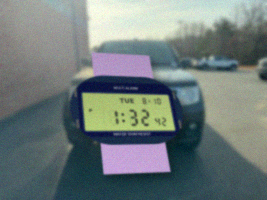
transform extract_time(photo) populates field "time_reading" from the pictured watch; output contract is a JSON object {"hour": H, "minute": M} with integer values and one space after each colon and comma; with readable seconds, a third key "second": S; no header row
{"hour": 1, "minute": 32}
